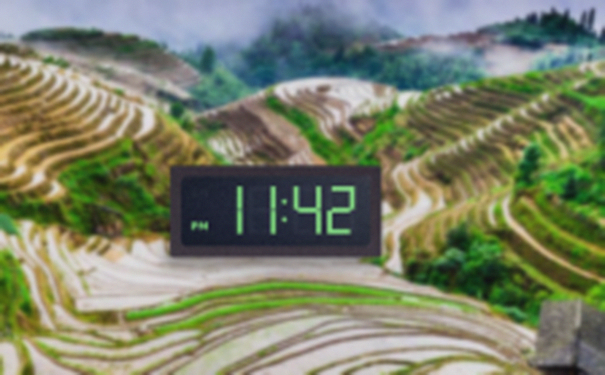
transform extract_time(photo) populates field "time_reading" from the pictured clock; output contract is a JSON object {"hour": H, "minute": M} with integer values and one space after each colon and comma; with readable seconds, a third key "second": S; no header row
{"hour": 11, "minute": 42}
